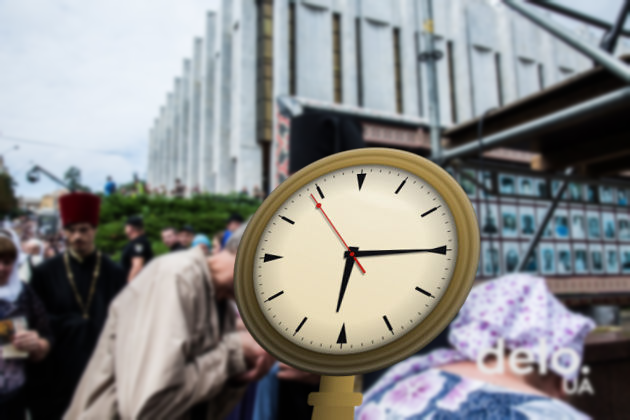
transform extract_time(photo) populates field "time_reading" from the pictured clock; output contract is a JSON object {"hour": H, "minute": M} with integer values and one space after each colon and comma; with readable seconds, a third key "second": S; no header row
{"hour": 6, "minute": 14, "second": 54}
